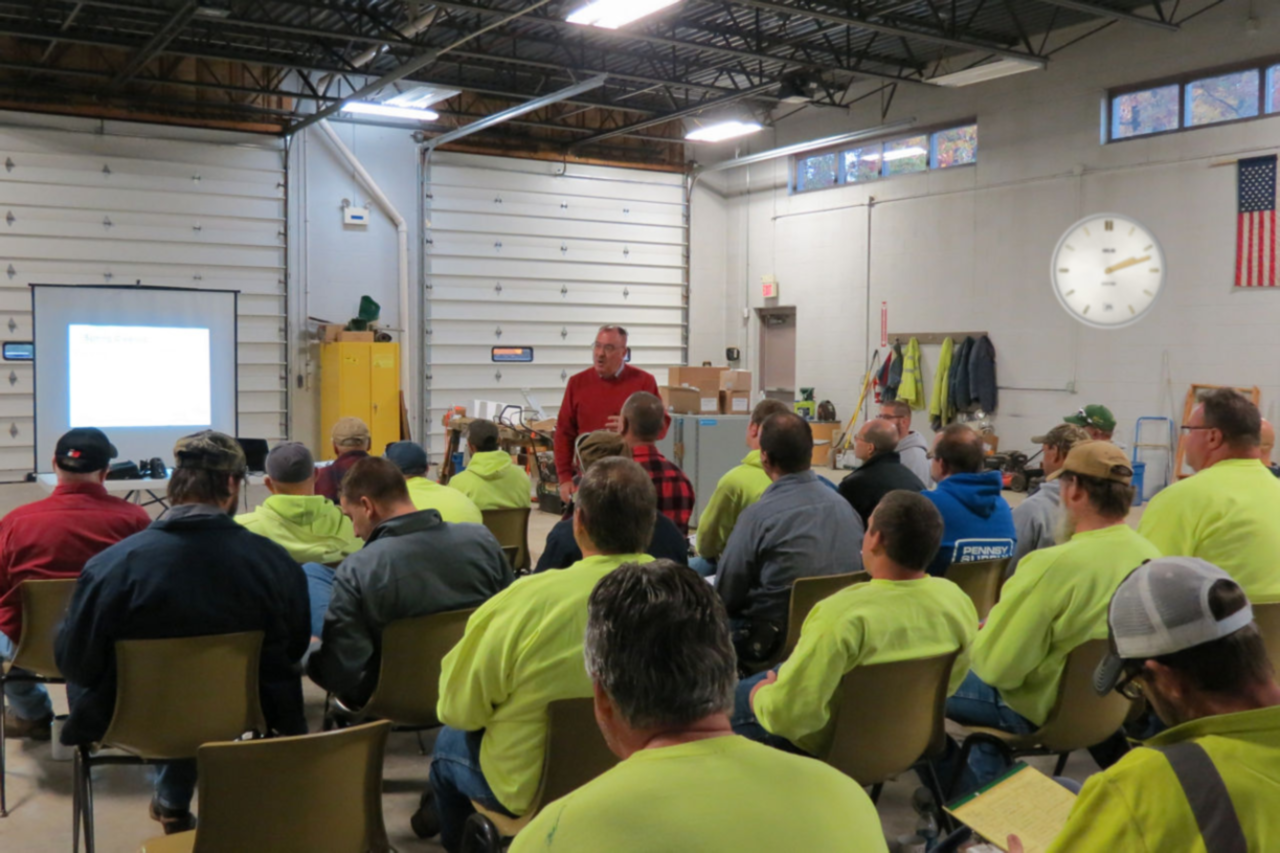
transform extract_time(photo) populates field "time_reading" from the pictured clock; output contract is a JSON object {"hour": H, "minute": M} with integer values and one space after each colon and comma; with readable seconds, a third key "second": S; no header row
{"hour": 2, "minute": 12}
